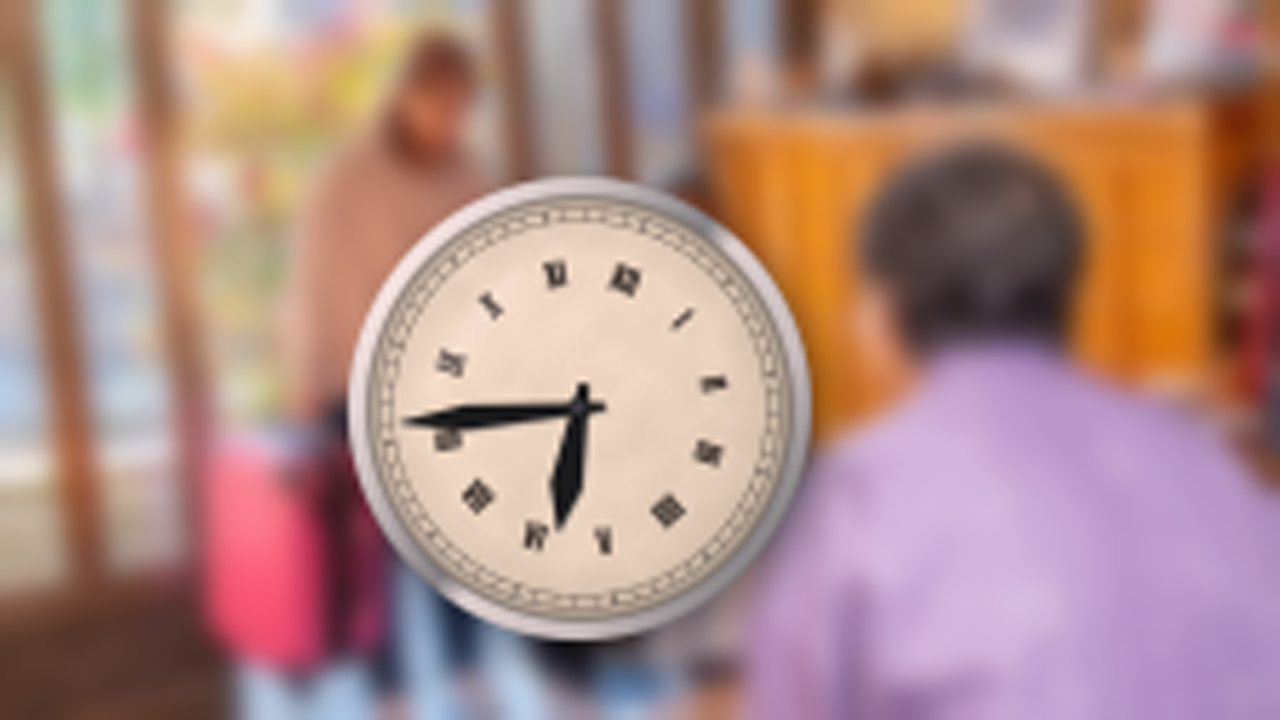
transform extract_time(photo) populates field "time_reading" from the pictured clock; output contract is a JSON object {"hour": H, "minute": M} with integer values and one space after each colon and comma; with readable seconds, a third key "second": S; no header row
{"hour": 5, "minute": 41}
